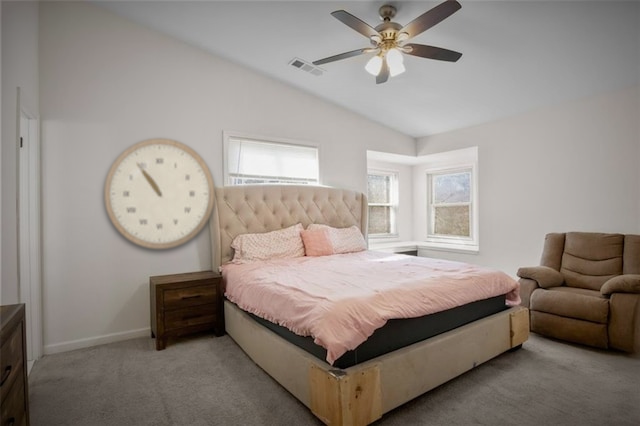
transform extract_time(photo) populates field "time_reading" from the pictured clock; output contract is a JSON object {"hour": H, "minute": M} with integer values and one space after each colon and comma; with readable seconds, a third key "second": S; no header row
{"hour": 10, "minute": 54}
